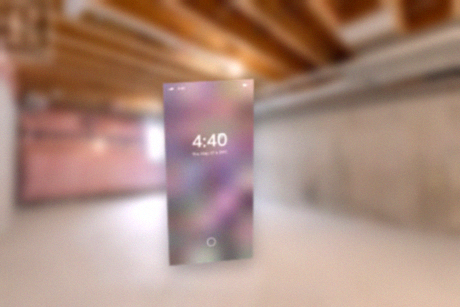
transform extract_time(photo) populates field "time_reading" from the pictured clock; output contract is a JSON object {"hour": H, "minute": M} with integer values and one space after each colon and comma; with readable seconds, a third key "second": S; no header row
{"hour": 4, "minute": 40}
